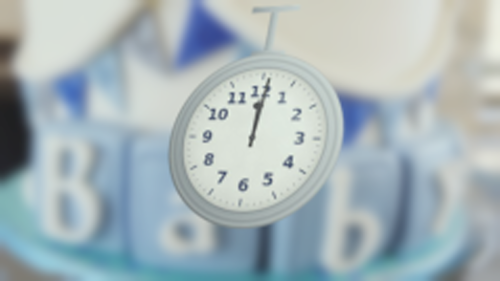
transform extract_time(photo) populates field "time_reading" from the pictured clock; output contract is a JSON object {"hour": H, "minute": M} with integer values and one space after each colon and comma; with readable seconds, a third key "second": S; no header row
{"hour": 12, "minute": 1}
